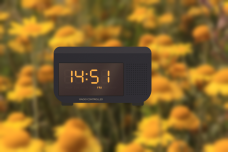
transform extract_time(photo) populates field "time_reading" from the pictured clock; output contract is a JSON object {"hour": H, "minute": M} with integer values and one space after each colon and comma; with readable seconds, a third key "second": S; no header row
{"hour": 14, "minute": 51}
